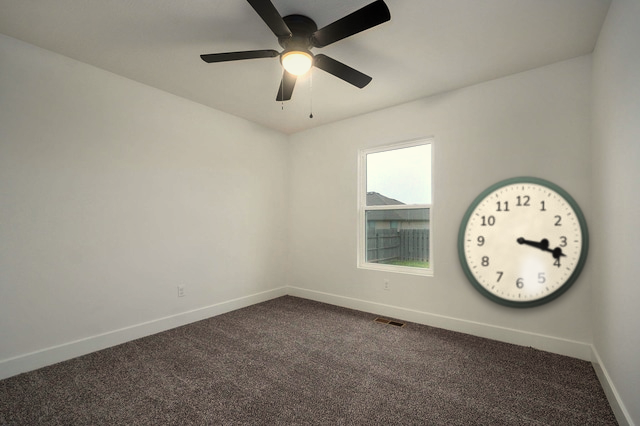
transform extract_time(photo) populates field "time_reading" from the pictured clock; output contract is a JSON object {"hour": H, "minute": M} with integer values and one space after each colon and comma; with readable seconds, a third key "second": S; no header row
{"hour": 3, "minute": 18}
